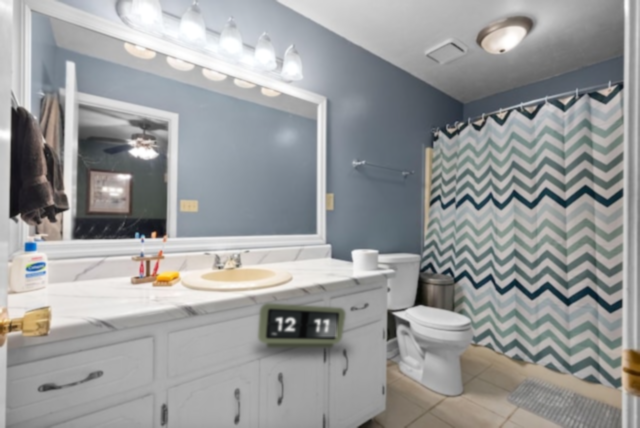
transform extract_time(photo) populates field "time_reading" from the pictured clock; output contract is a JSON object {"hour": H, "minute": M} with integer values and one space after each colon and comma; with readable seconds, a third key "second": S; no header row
{"hour": 12, "minute": 11}
